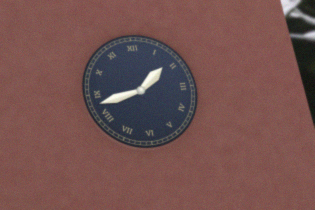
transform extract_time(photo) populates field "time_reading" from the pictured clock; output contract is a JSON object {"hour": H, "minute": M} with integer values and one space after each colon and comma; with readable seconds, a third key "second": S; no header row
{"hour": 1, "minute": 43}
